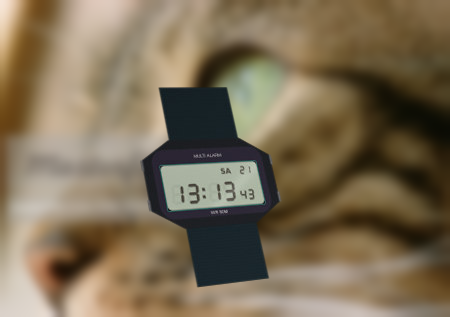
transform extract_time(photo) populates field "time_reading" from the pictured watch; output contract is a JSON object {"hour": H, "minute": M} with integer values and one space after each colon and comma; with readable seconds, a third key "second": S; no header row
{"hour": 13, "minute": 13, "second": 43}
